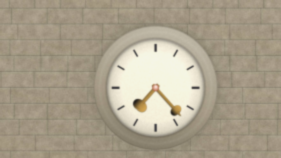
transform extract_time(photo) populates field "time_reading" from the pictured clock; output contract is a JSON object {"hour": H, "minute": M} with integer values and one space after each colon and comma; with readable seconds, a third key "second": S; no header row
{"hour": 7, "minute": 23}
